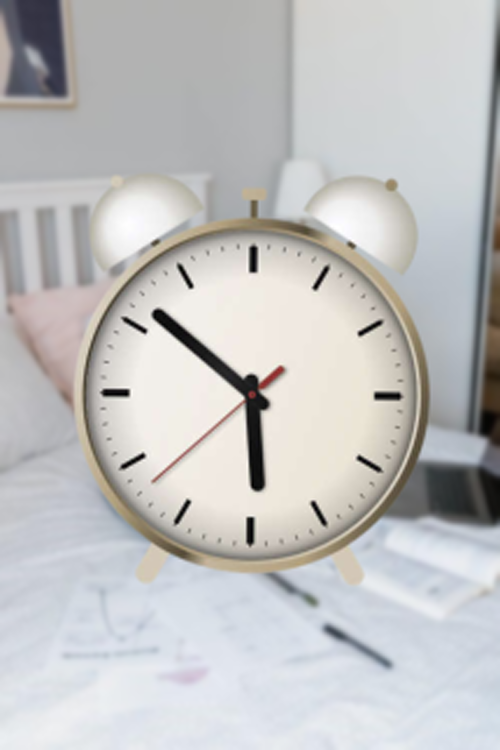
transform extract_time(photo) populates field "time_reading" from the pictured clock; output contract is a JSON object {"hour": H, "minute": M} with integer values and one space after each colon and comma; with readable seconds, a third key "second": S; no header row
{"hour": 5, "minute": 51, "second": 38}
